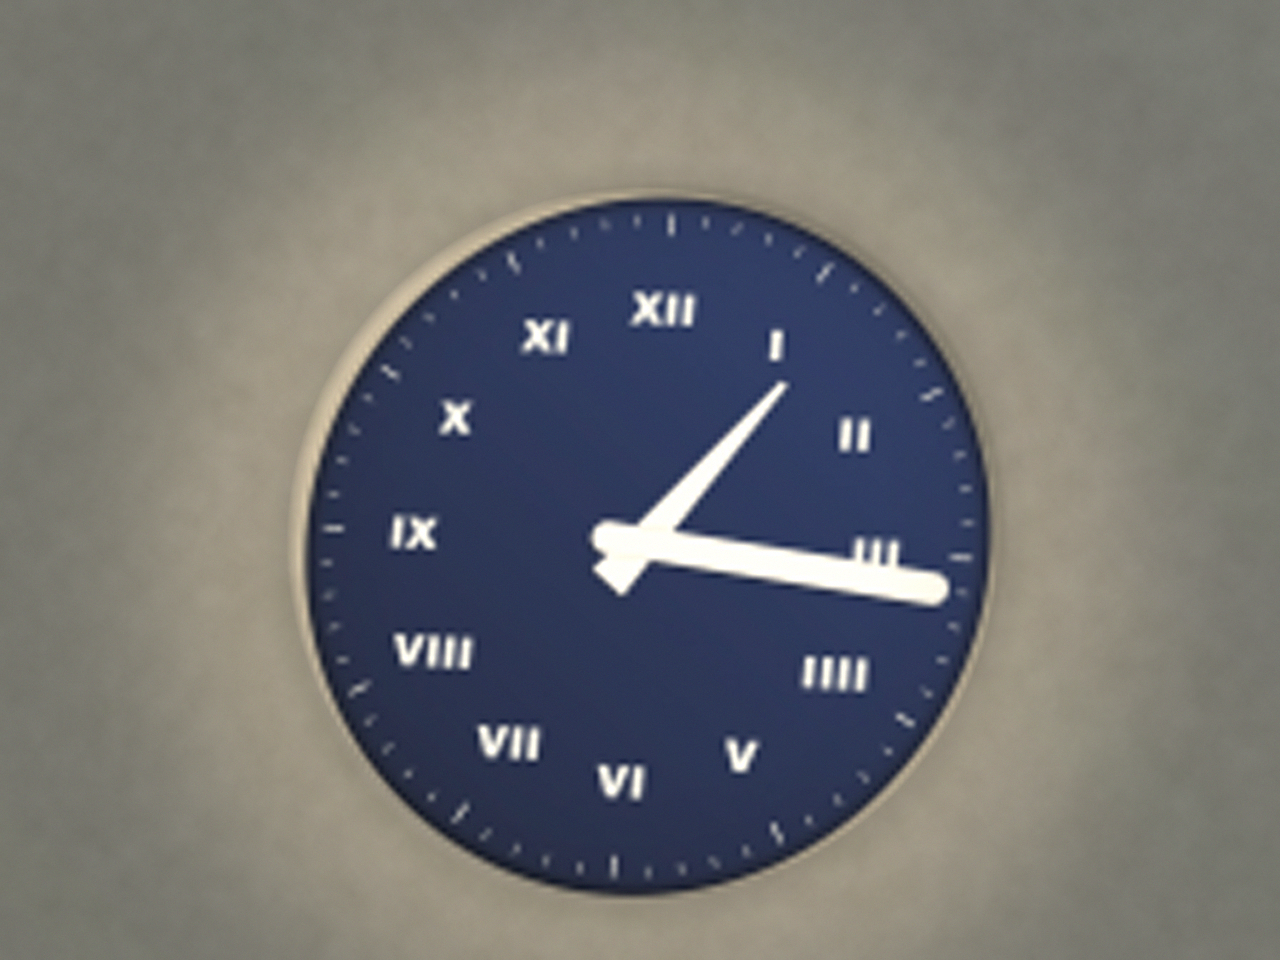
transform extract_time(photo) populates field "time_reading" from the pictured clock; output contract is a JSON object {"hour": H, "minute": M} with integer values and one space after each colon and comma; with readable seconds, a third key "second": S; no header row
{"hour": 1, "minute": 16}
